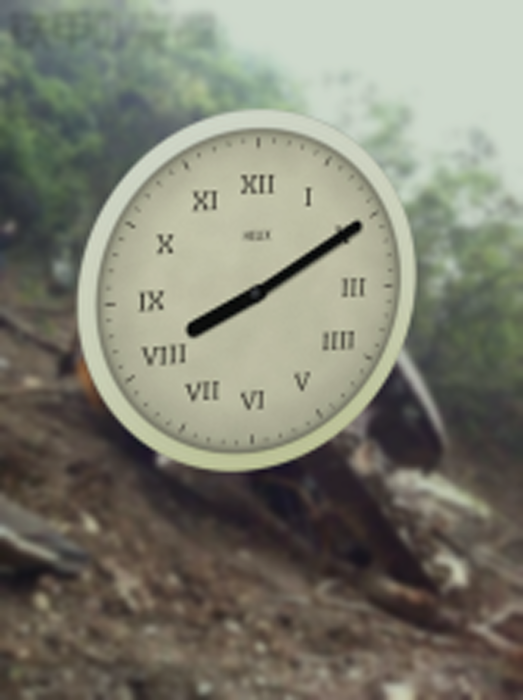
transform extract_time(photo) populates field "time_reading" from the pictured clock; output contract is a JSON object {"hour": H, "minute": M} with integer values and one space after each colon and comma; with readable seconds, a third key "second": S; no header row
{"hour": 8, "minute": 10}
